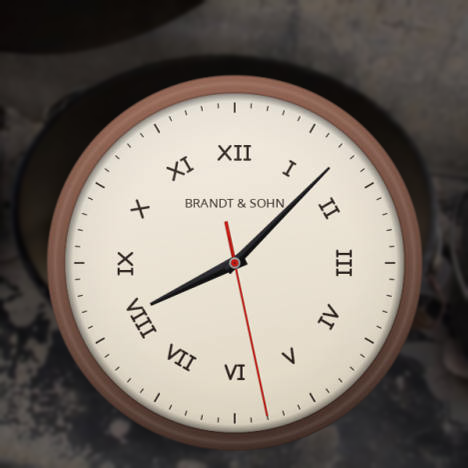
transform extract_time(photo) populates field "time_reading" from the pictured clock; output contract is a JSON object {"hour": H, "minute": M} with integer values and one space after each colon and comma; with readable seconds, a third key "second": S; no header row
{"hour": 8, "minute": 7, "second": 28}
